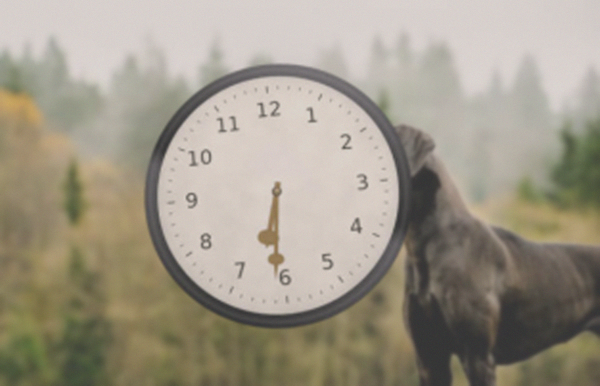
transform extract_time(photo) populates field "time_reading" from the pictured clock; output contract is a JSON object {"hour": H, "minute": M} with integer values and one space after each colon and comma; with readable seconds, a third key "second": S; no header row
{"hour": 6, "minute": 31}
